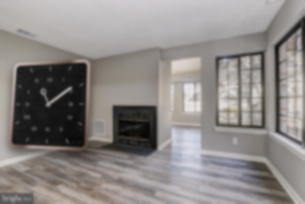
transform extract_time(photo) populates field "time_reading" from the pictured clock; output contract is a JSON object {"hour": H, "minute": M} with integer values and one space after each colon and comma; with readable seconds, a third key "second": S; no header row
{"hour": 11, "minute": 9}
